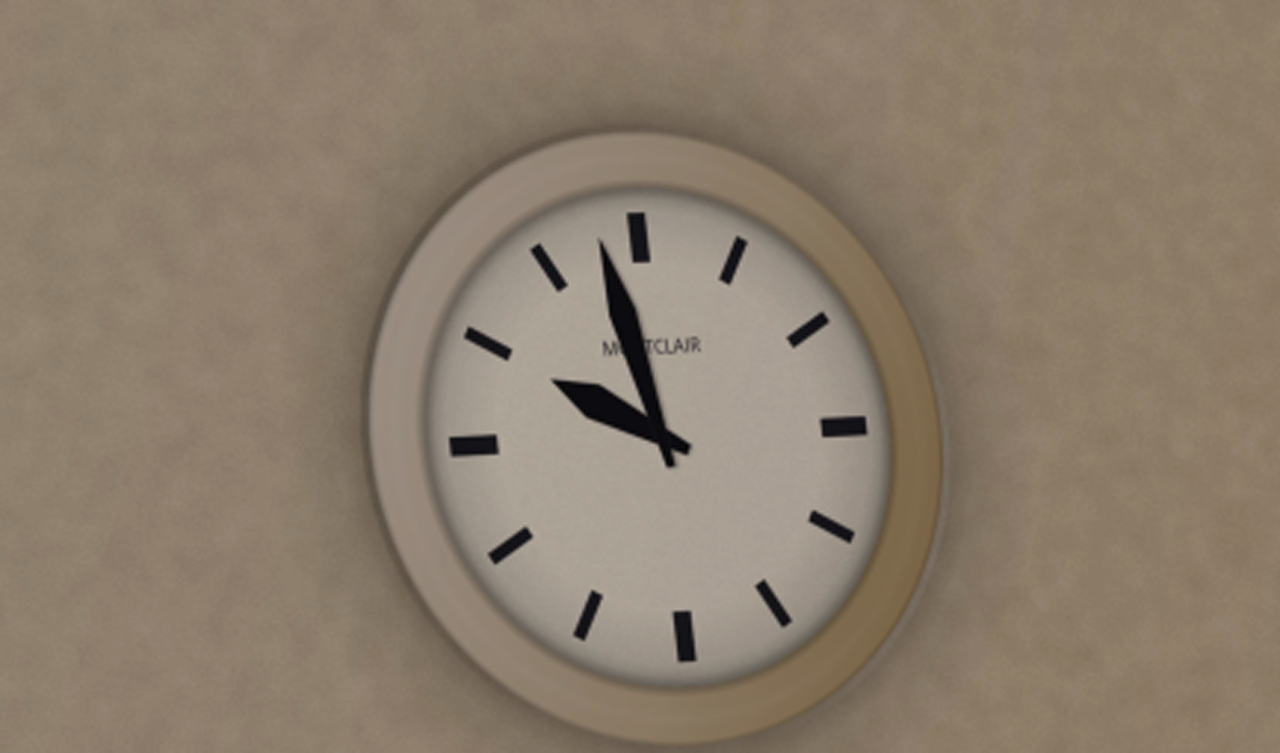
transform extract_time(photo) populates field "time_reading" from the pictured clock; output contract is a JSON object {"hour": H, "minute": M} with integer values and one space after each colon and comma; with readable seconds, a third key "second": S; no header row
{"hour": 9, "minute": 58}
